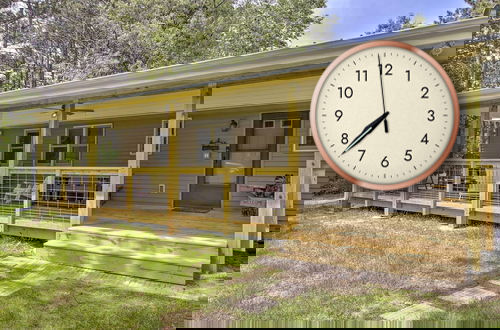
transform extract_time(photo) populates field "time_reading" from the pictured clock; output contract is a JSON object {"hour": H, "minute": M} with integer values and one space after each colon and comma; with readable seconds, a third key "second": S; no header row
{"hour": 7, "minute": 37, "second": 59}
